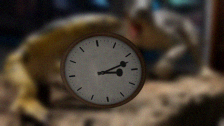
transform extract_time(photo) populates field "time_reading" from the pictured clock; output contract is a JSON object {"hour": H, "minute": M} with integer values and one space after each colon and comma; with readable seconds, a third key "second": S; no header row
{"hour": 3, "minute": 12}
